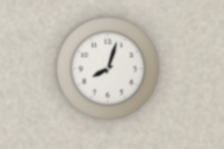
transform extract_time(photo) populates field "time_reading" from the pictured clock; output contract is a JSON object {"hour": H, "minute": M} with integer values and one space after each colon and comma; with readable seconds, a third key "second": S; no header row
{"hour": 8, "minute": 3}
